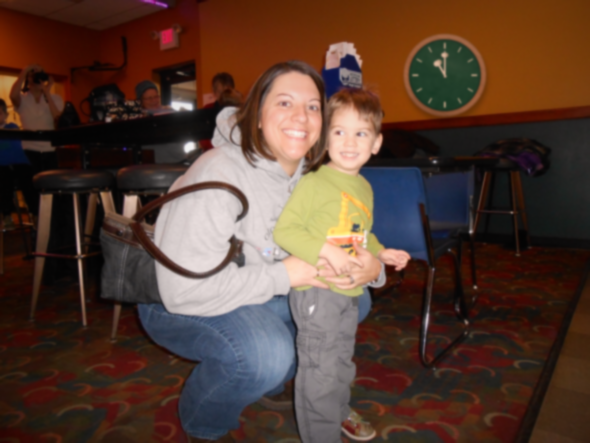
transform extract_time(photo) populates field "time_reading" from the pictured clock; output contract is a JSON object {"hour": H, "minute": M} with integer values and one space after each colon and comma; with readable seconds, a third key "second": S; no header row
{"hour": 11, "minute": 0}
